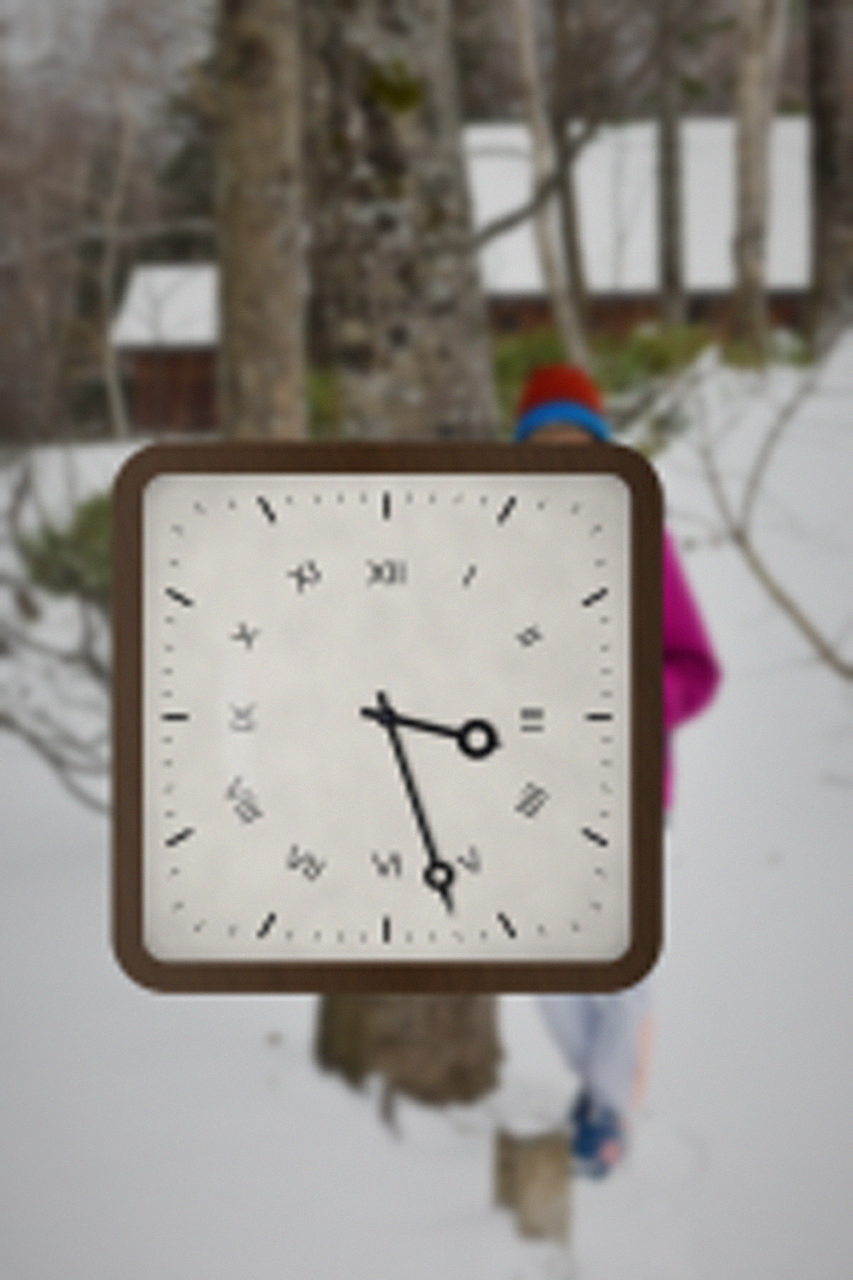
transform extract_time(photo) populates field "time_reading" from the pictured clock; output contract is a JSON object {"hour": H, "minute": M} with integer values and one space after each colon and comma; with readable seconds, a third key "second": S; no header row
{"hour": 3, "minute": 27}
